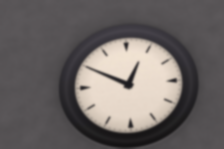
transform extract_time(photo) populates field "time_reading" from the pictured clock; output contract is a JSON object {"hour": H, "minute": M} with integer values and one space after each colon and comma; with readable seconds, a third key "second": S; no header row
{"hour": 12, "minute": 50}
